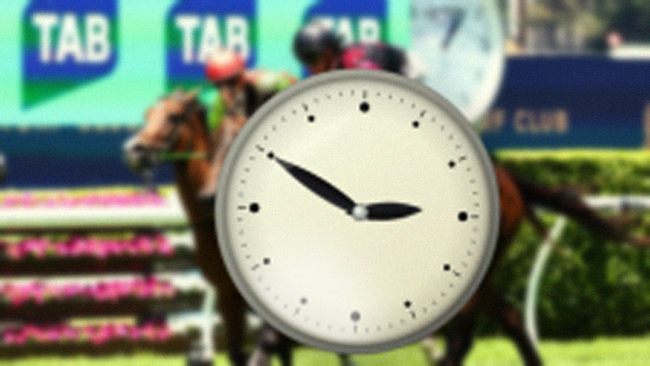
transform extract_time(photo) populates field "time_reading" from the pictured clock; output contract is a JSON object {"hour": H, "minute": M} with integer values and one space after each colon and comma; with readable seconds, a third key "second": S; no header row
{"hour": 2, "minute": 50}
